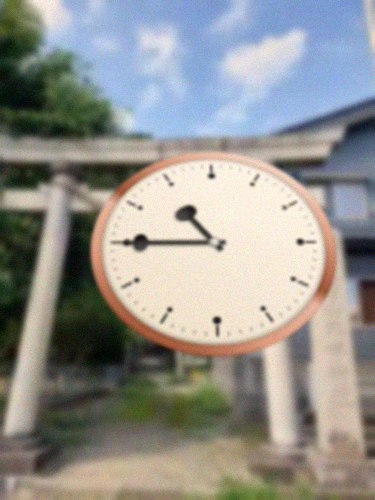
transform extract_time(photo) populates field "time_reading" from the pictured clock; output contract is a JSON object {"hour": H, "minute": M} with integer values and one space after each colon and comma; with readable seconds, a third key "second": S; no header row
{"hour": 10, "minute": 45}
